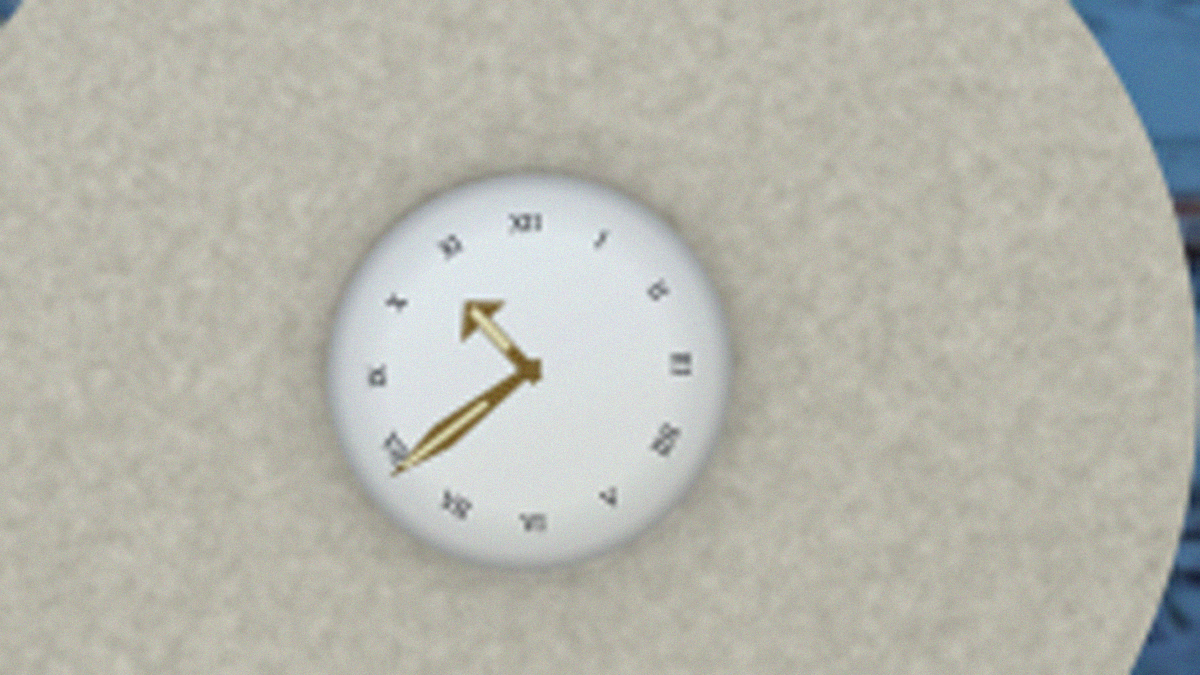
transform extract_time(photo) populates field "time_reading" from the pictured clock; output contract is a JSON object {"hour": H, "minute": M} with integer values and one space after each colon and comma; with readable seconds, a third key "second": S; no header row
{"hour": 10, "minute": 39}
